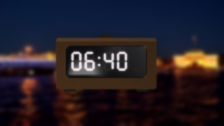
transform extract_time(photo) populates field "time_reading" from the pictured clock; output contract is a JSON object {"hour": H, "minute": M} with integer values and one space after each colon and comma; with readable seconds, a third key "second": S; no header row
{"hour": 6, "minute": 40}
